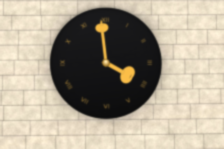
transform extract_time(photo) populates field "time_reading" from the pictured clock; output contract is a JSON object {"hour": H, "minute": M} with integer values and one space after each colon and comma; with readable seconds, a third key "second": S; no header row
{"hour": 3, "minute": 59}
